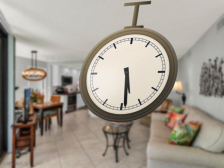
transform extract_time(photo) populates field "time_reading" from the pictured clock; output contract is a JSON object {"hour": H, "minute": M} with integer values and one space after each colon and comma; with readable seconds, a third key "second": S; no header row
{"hour": 5, "minute": 29}
